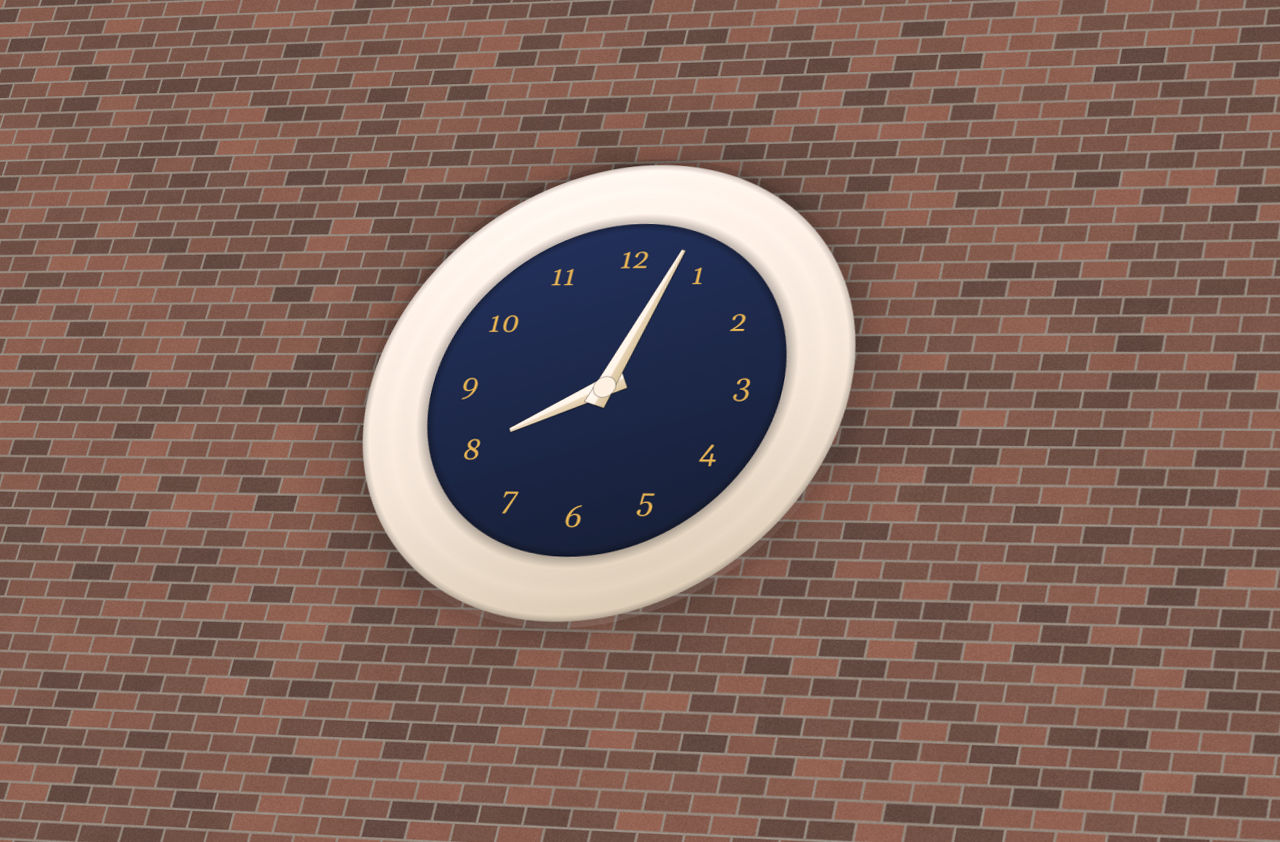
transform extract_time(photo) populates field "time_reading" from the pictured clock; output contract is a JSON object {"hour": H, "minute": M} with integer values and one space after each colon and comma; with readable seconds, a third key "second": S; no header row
{"hour": 8, "minute": 3}
